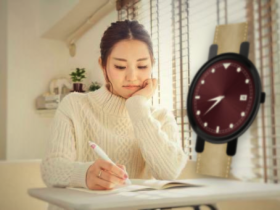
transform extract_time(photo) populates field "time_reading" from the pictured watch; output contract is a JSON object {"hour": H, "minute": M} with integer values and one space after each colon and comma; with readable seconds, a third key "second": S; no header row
{"hour": 8, "minute": 38}
